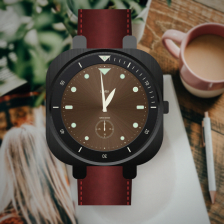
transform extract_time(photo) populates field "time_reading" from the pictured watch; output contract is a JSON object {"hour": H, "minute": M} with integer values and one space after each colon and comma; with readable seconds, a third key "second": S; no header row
{"hour": 12, "minute": 59}
